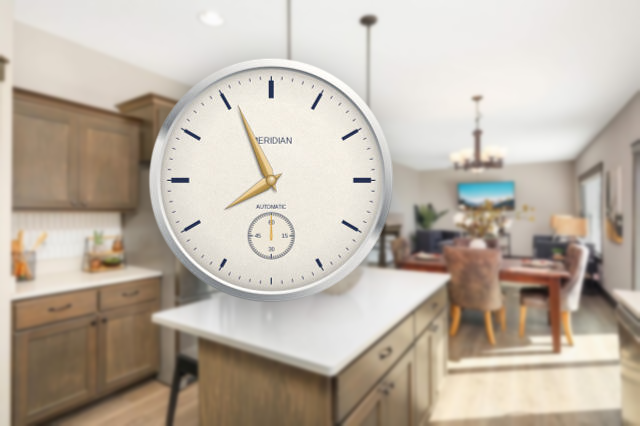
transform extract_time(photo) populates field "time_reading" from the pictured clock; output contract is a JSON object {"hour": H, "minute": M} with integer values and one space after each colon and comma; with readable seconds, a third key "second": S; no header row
{"hour": 7, "minute": 56}
